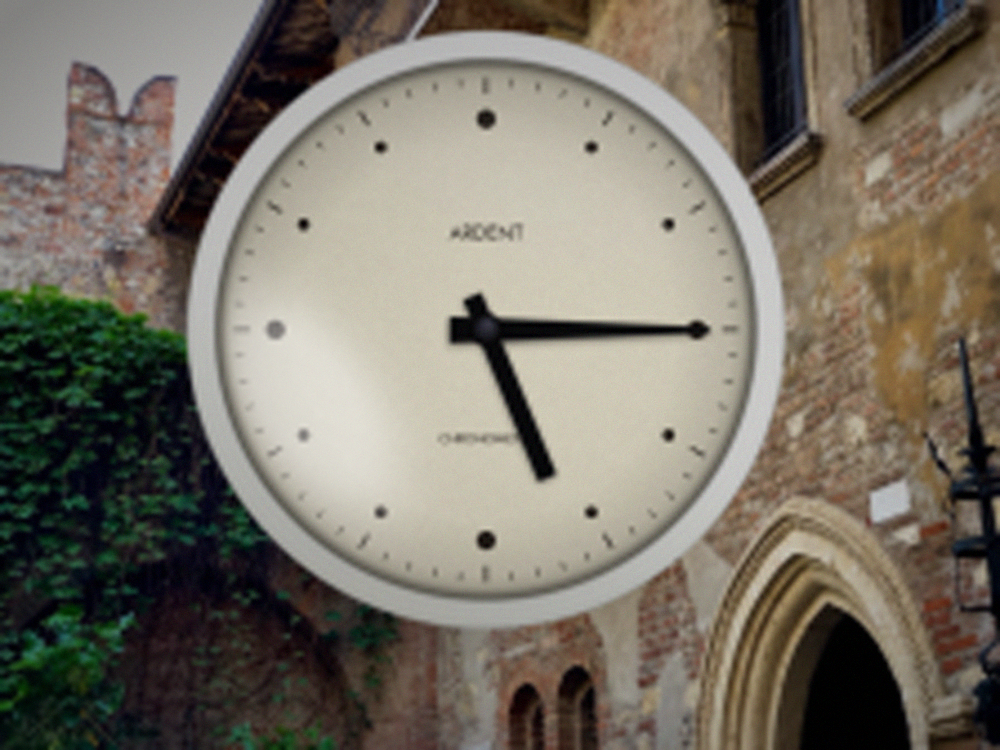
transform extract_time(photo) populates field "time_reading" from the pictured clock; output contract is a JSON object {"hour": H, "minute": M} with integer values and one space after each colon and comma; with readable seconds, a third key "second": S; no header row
{"hour": 5, "minute": 15}
